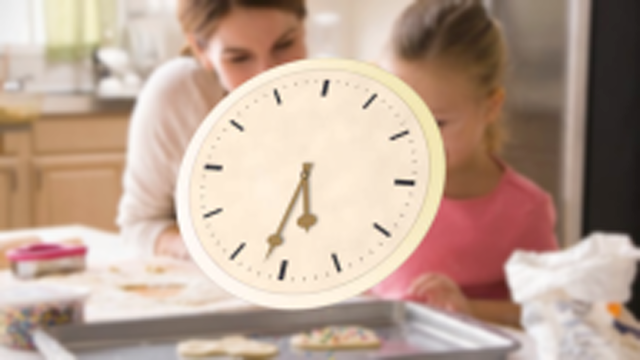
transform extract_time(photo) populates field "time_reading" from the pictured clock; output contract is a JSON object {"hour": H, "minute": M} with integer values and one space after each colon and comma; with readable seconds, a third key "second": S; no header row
{"hour": 5, "minute": 32}
